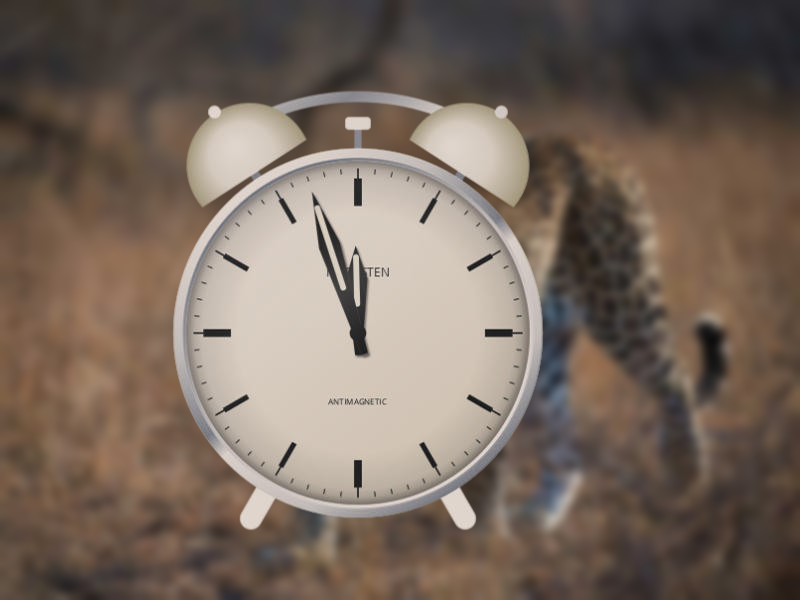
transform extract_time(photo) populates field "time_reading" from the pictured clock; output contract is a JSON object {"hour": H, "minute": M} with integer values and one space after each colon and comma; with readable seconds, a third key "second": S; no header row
{"hour": 11, "minute": 57}
